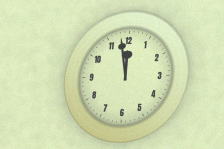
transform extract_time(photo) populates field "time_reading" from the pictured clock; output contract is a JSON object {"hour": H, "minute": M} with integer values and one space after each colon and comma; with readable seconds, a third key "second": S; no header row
{"hour": 11, "minute": 58}
